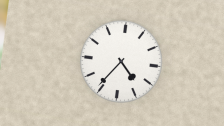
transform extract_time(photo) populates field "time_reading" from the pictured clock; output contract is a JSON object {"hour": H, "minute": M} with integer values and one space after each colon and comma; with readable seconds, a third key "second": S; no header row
{"hour": 4, "minute": 36}
